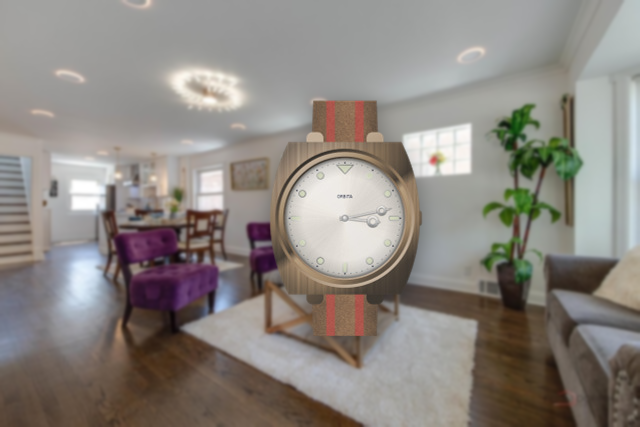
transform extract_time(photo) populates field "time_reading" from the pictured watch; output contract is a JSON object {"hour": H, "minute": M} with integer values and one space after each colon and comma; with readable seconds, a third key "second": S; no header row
{"hour": 3, "minute": 13}
